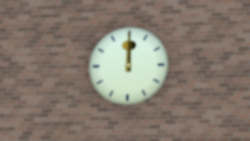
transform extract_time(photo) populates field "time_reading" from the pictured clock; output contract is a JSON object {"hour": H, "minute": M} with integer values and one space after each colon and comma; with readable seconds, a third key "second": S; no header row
{"hour": 12, "minute": 0}
